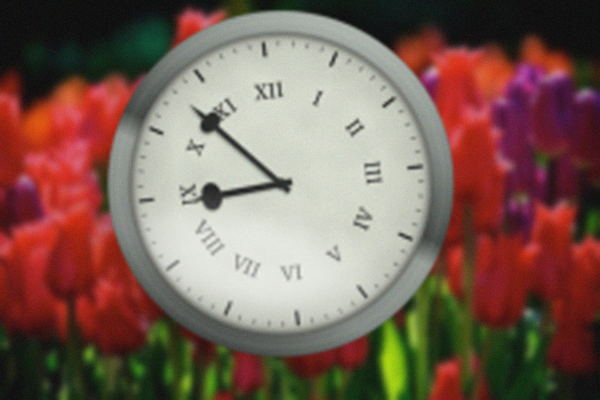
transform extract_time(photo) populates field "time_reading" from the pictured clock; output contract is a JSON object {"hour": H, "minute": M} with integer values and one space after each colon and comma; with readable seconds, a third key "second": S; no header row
{"hour": 8, "minute": 53}
